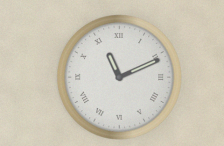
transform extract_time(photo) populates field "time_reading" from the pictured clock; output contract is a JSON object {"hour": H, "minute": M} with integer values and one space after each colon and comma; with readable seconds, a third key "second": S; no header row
{"hour": 11, "minute": 11}
